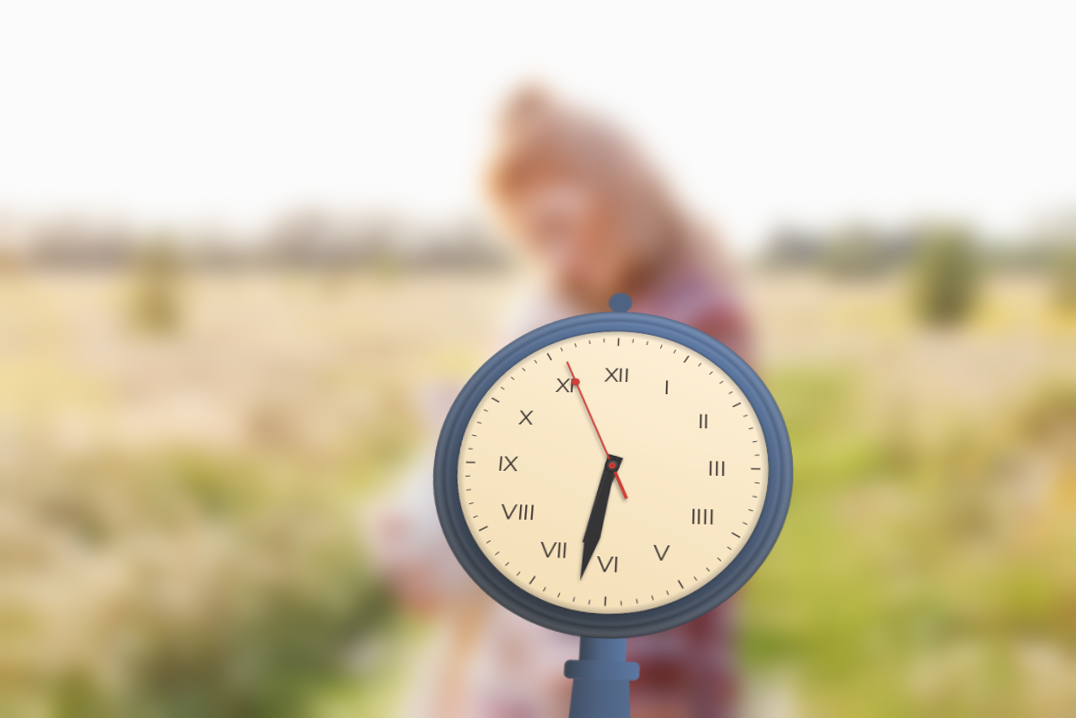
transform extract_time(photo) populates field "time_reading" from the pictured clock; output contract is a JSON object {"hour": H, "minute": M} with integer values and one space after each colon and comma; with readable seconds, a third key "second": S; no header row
{"hour": 6, "minute": 31, "second": 56}
